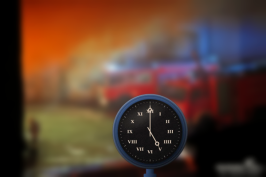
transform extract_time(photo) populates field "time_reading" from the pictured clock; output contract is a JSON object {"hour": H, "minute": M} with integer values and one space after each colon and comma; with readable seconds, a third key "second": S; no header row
{"hour": 5, "minute": 0}
